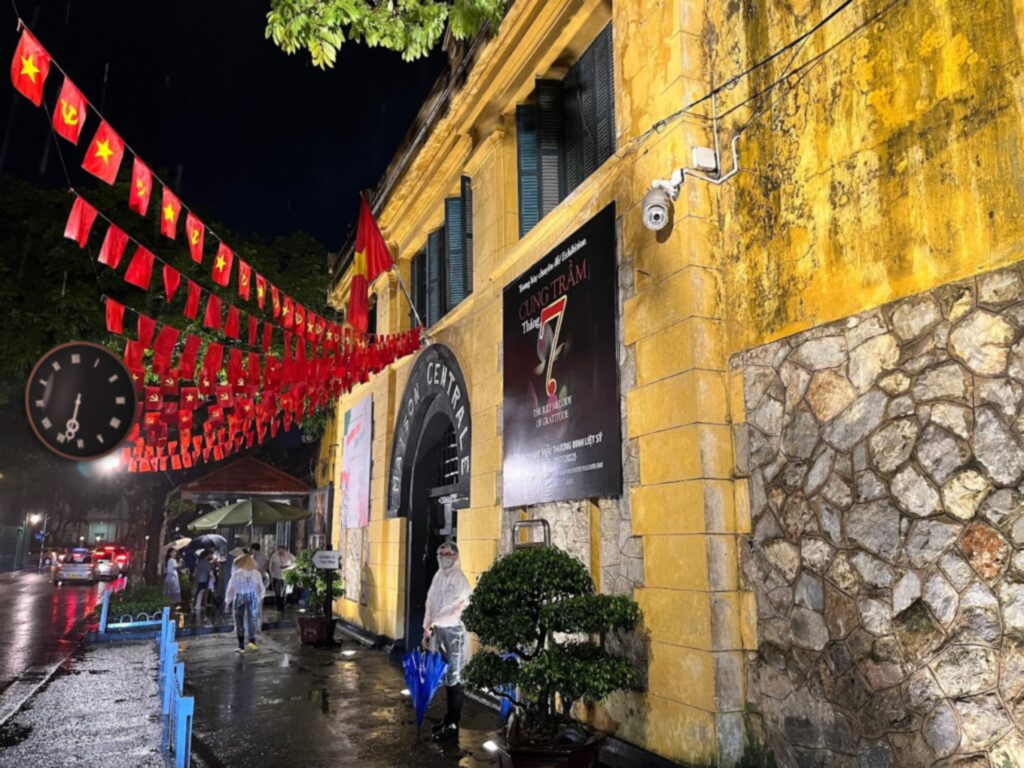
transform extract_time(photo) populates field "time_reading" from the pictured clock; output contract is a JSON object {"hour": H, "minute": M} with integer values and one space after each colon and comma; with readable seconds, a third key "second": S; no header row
{"hour": 6, "minute": 33}
